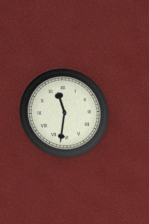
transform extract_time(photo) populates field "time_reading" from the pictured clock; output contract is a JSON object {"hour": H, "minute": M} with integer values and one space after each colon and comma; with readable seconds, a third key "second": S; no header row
{"hour": 11, "minute": 32}
